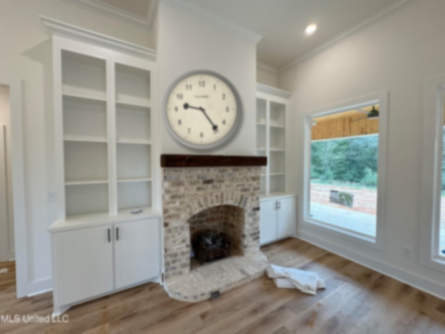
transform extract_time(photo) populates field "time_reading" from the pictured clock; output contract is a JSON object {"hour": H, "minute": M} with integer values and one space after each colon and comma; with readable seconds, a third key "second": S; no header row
{"hour": 9, "minute": 24}
